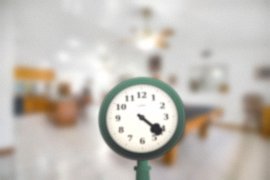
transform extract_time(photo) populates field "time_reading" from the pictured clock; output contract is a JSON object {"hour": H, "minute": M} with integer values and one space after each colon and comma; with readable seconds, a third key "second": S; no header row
{"hour": 4, "minute": 22}
